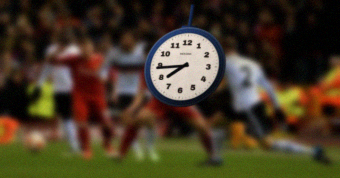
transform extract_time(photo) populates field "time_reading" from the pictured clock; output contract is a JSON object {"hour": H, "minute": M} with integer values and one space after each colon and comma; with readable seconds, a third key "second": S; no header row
{"hour": 7, "minute": 44}
